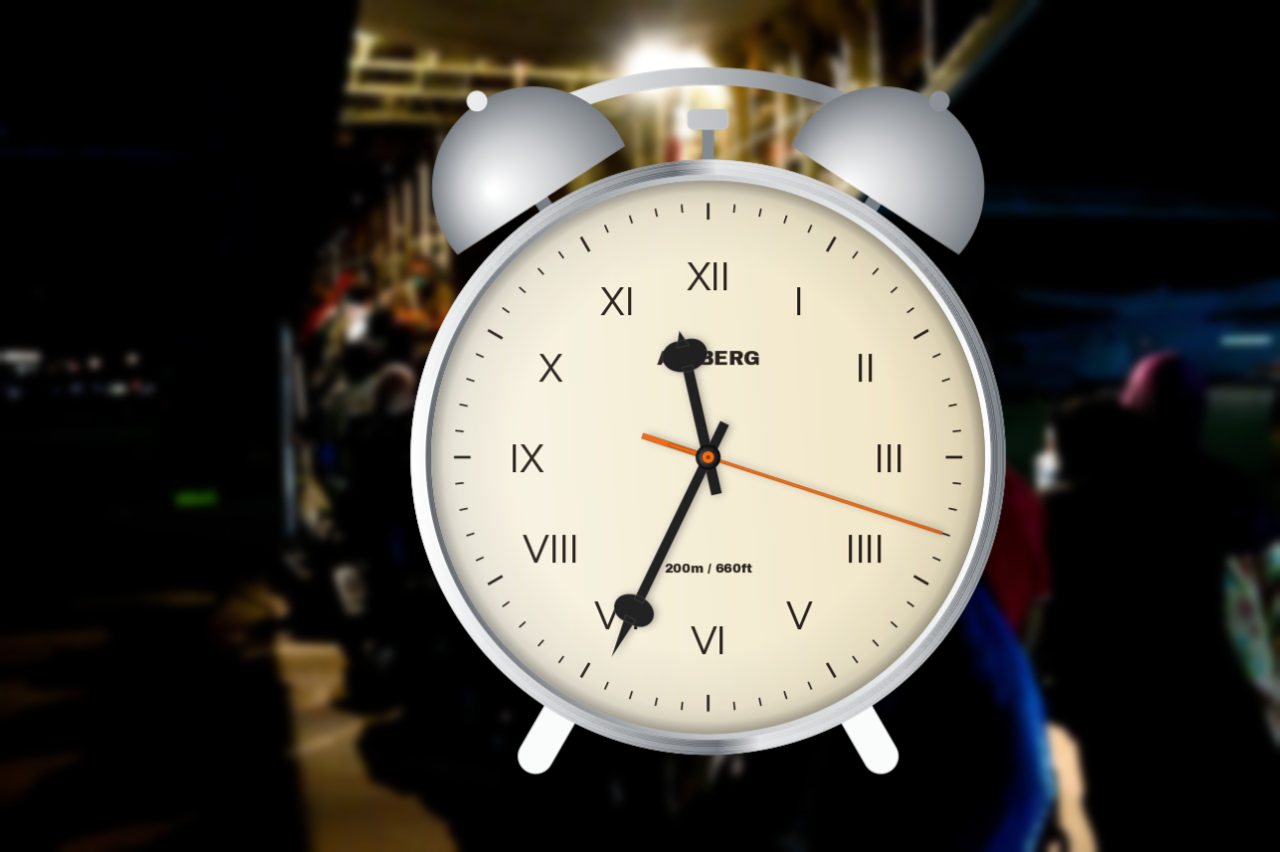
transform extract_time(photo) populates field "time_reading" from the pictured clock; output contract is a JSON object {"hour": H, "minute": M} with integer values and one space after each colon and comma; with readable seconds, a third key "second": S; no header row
{"hour": 11, "minute": 34, "second": 18}
